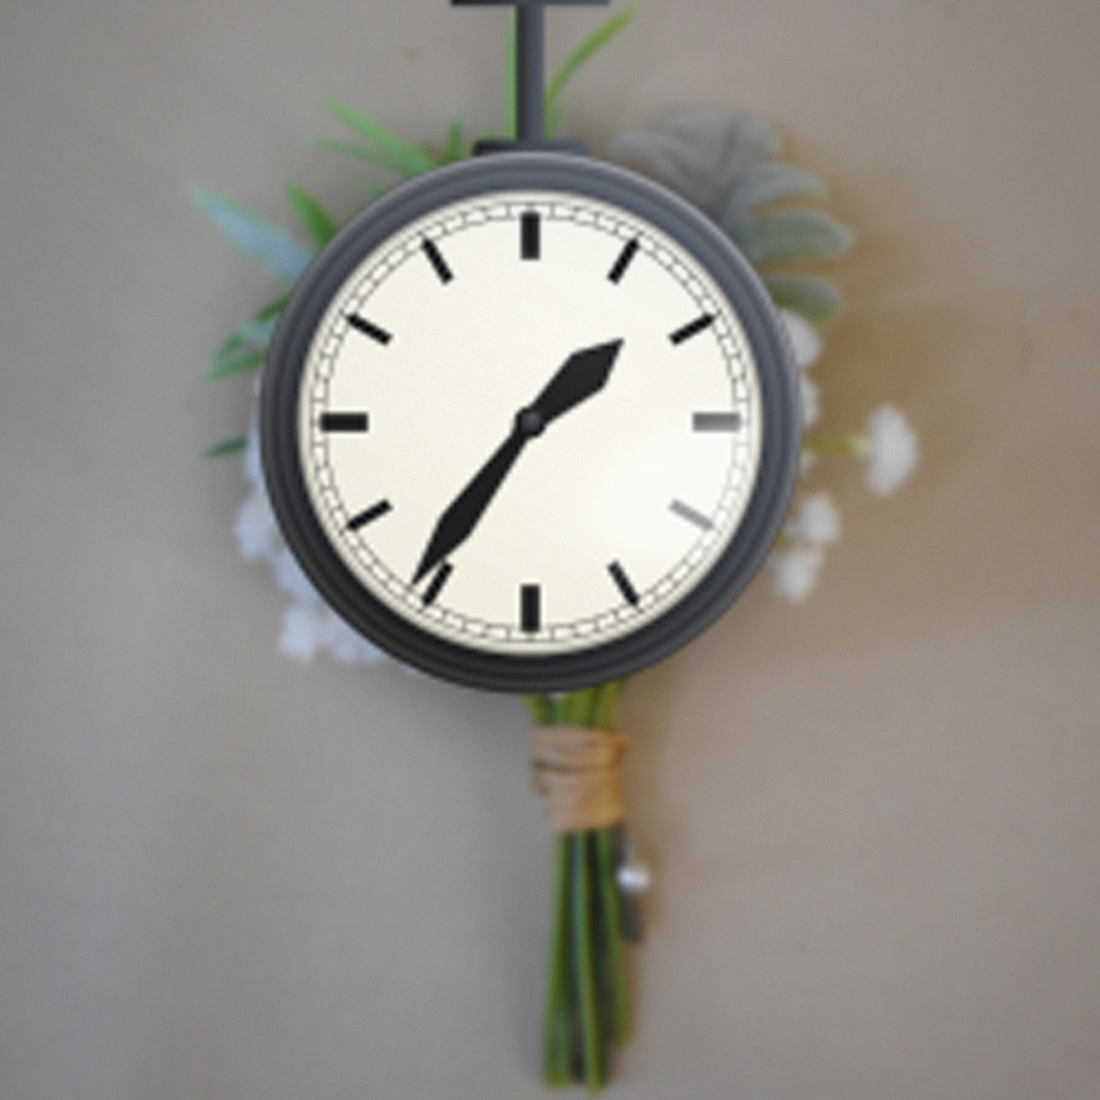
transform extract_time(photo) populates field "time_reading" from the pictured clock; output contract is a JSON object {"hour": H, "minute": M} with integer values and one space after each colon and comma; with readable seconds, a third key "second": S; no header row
{"hour": 1, "minute": 36}
